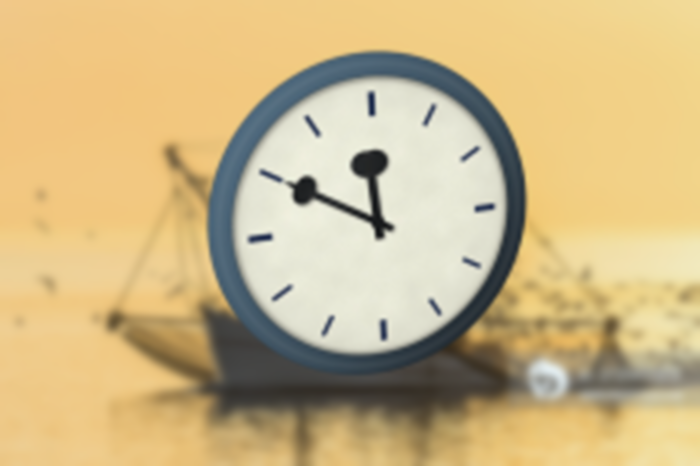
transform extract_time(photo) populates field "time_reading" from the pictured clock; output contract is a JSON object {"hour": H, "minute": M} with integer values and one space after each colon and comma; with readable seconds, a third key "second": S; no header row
{"hour": 11, "minute": 50}
